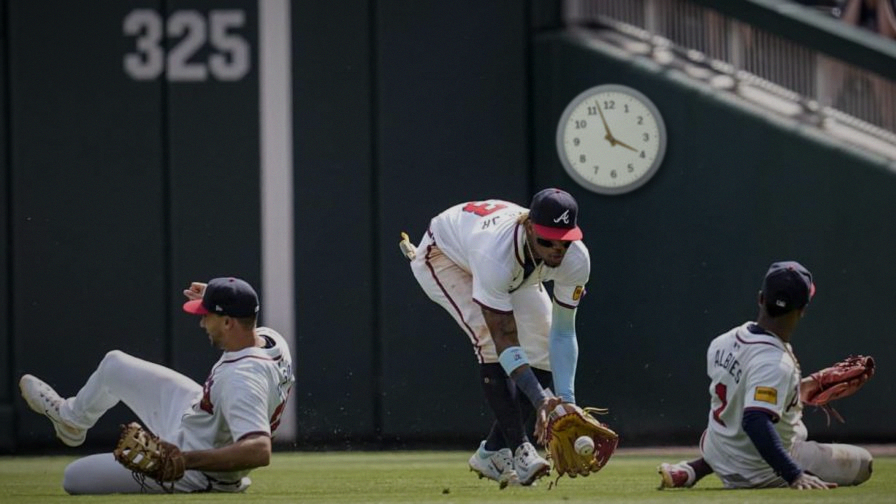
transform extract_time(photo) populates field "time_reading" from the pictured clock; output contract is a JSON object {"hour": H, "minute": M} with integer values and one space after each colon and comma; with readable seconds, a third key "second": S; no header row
{"hour": 3, "minute": 57}
